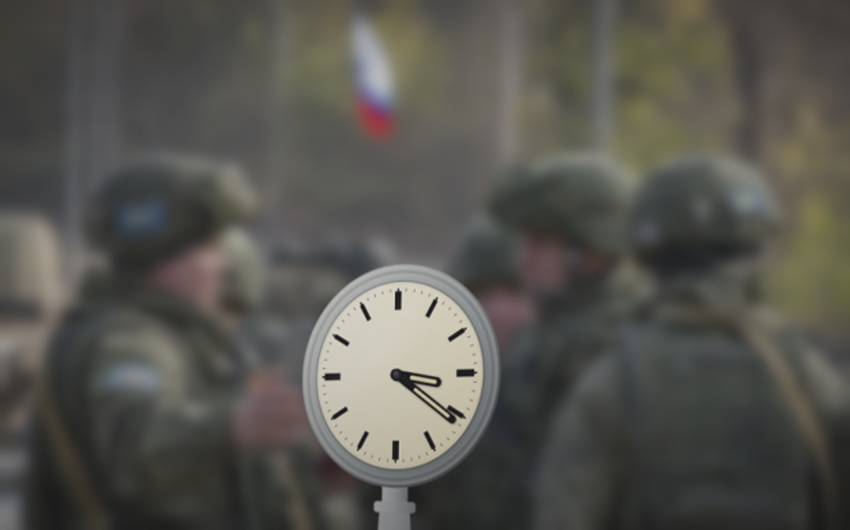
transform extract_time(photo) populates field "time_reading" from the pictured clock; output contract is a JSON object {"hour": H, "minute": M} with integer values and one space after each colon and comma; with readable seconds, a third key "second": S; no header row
{"hour": 3, "minute": 21}
